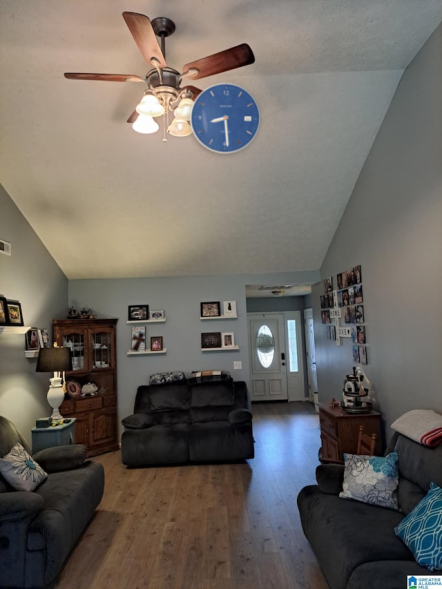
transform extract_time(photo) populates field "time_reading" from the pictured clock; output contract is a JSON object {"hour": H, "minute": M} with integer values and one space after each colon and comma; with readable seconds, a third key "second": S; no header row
{"hour": 8, "minute": 29}
